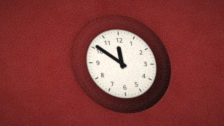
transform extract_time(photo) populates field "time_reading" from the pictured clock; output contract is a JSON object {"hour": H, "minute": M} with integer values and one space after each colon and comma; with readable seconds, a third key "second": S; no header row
{"hour": 11, "minute": 51}
